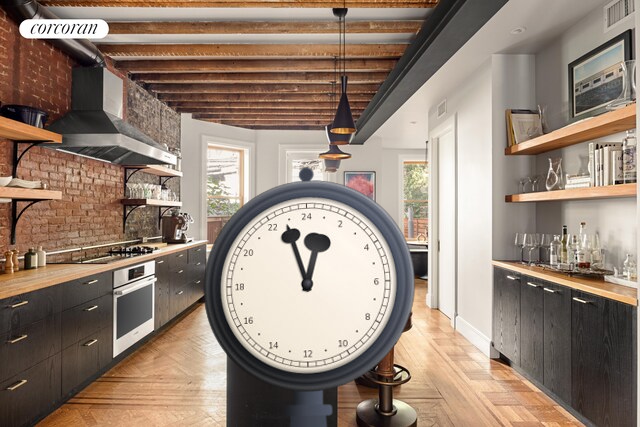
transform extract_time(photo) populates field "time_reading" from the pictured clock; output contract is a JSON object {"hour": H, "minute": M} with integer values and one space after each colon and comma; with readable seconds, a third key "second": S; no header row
{"hour": 0, "minute": 57}
